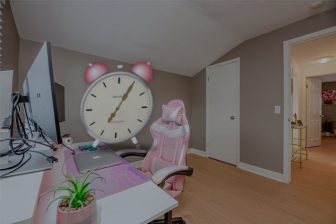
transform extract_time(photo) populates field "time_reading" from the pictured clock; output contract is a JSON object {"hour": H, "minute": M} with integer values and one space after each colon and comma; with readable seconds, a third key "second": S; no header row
{"hour": 7, "minute": 5}
